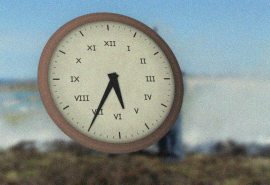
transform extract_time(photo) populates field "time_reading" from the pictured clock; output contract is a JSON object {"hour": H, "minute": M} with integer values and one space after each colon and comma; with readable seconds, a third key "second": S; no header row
{"hour": 5, "minute": 35}
